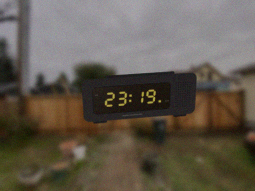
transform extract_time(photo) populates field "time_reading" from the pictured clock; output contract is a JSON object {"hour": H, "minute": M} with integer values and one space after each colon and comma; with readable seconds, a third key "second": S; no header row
{"hour": 23, "minute": 19}
